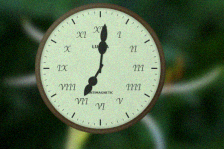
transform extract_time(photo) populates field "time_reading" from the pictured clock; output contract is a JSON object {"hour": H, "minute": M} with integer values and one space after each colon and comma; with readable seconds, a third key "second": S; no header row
{"hour": 7, "minute": 1}
